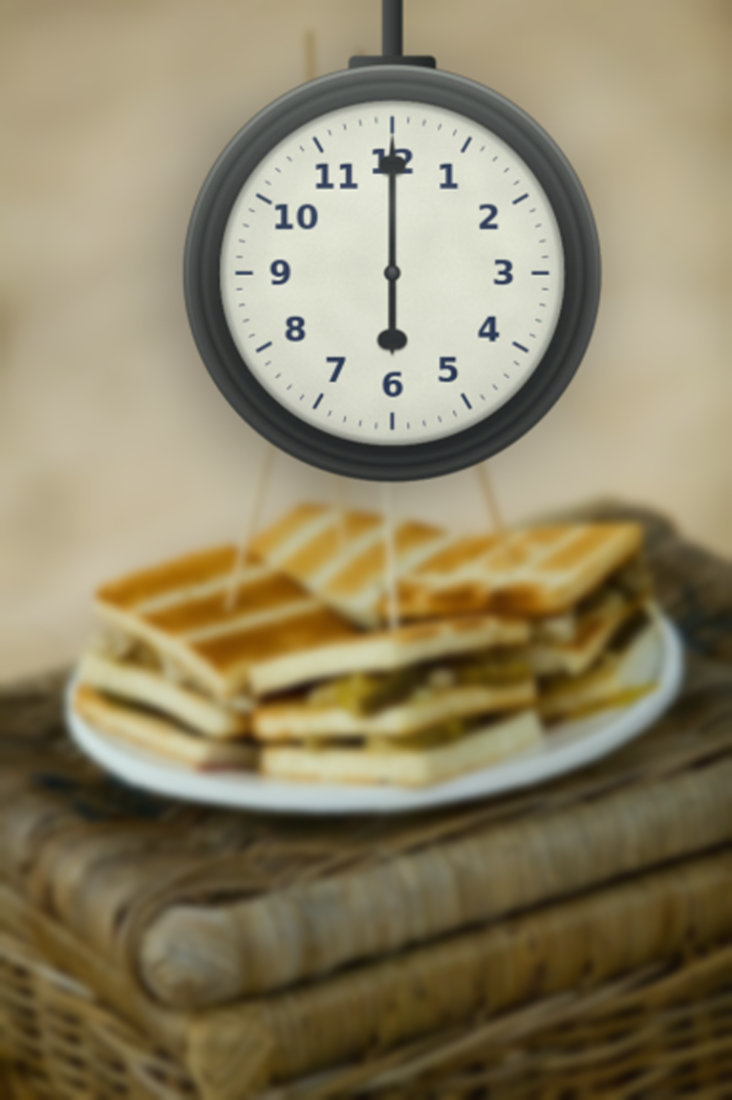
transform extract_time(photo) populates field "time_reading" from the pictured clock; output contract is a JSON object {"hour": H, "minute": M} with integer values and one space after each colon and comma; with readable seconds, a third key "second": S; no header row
{"hour": 6, "minute": 0}
